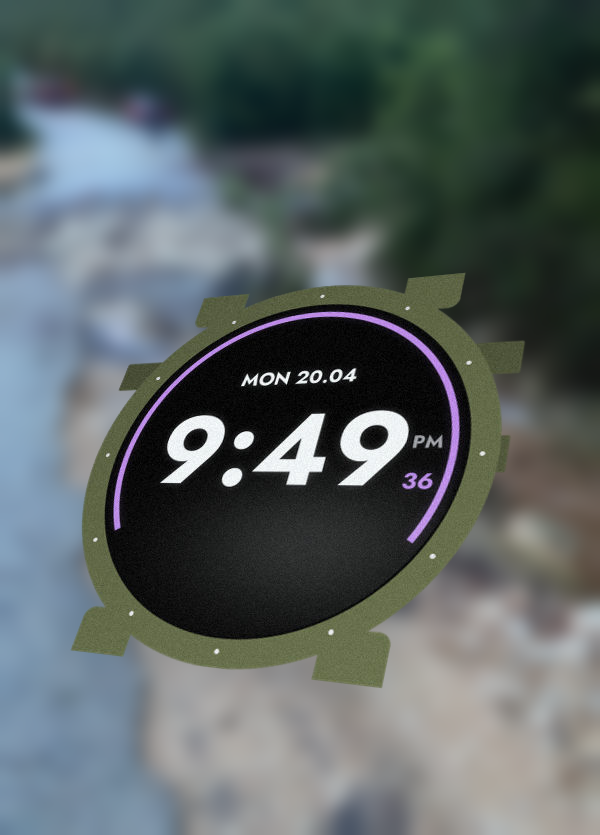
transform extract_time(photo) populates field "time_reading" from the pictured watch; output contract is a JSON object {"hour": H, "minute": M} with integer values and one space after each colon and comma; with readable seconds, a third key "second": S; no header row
{"hour": 9, "minute": 49, "second": 36}
